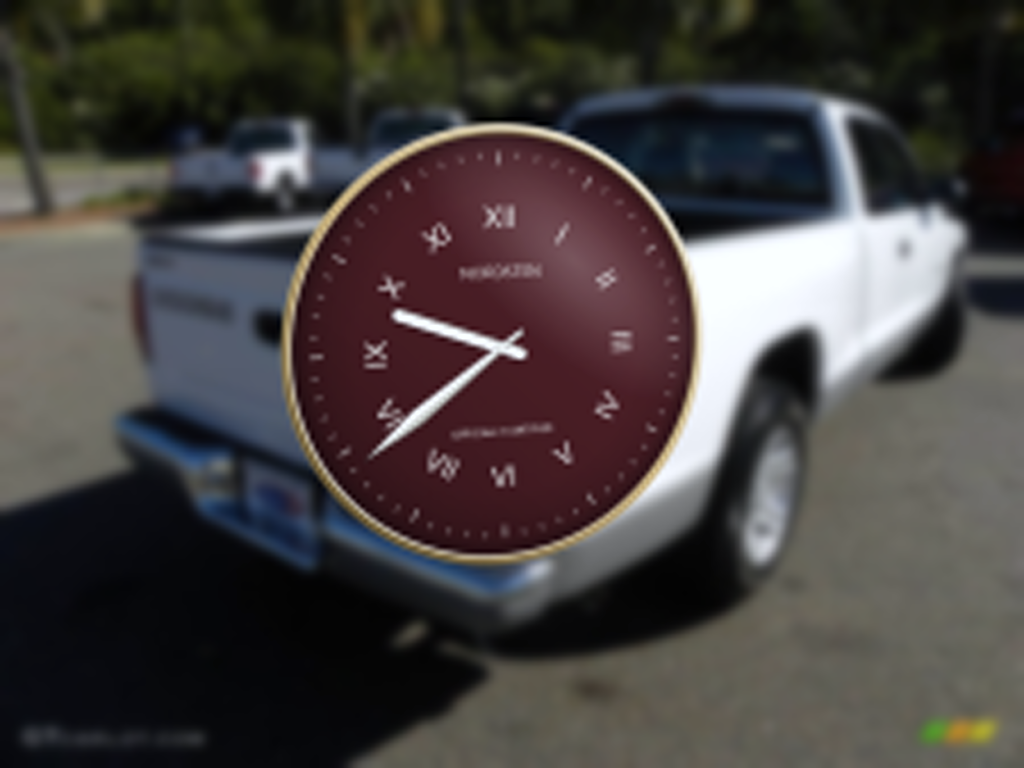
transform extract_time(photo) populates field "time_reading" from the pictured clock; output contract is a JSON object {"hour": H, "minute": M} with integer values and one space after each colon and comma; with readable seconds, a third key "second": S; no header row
{"hour": 9, "minute": 39}
